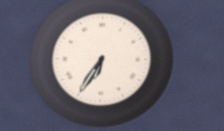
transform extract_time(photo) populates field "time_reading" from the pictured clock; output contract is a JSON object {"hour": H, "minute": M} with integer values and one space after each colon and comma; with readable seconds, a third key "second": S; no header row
{"hour": 6, "minute": 35}
